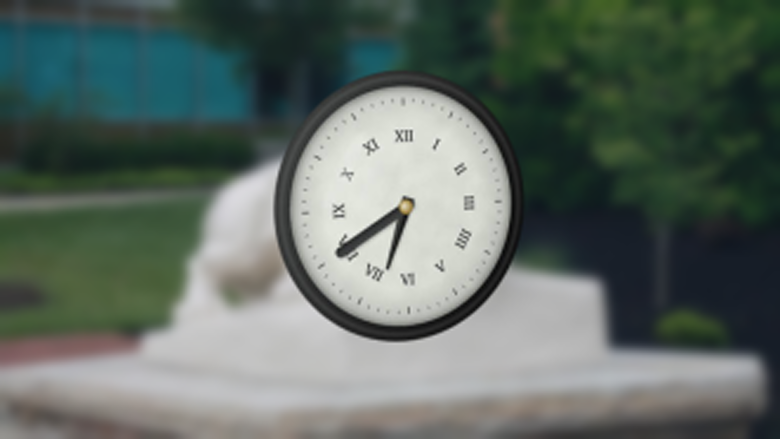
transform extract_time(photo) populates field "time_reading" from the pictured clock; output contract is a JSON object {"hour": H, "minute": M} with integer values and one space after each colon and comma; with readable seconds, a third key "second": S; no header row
{"hour": 6, "minute": 40}
